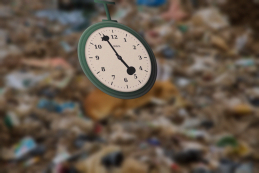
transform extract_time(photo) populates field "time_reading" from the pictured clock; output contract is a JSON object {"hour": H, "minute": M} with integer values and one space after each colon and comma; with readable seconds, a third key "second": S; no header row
{"hour": 4, "minute": 56}
